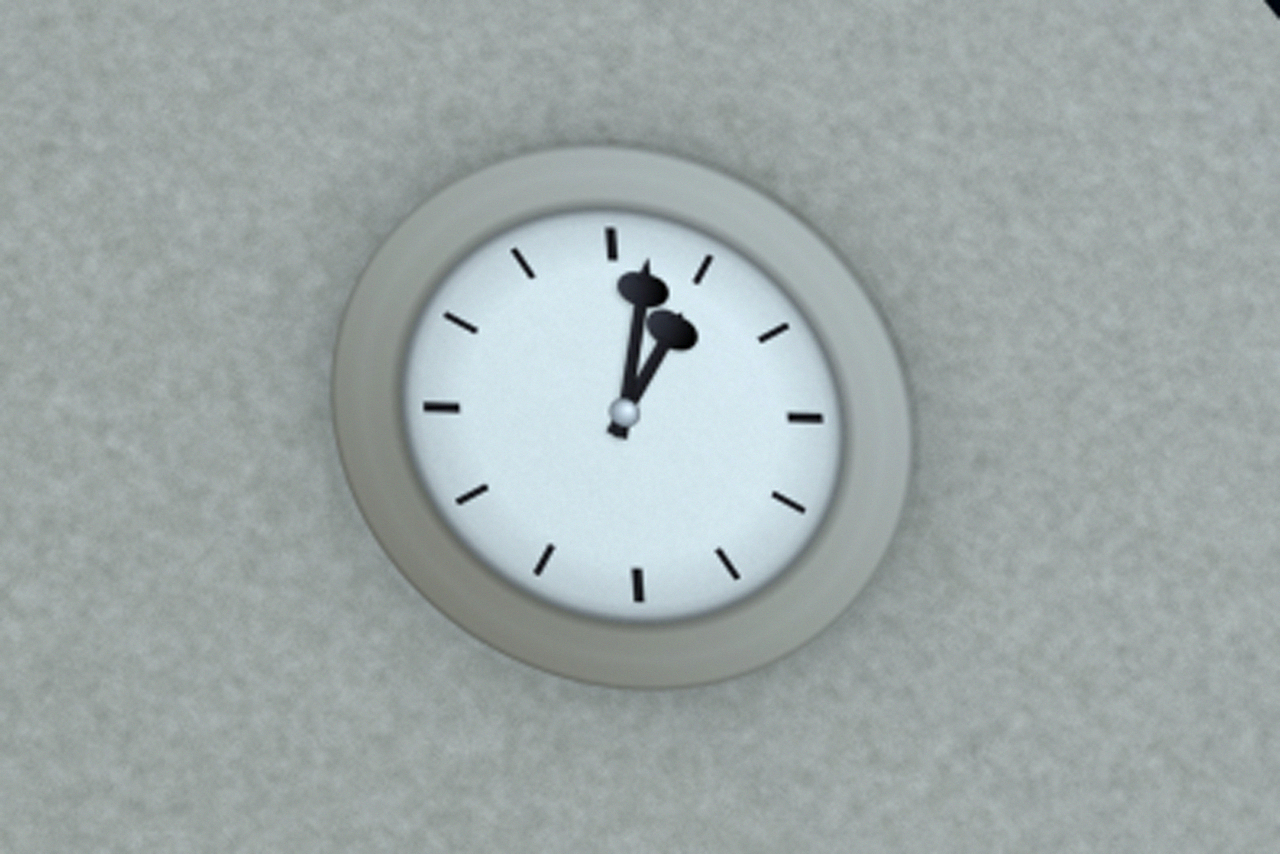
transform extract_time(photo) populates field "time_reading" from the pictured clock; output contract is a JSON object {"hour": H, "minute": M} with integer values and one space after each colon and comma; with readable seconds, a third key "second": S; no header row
{"hour": 1, "minute": 2}
